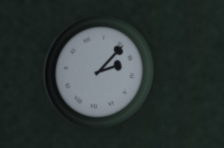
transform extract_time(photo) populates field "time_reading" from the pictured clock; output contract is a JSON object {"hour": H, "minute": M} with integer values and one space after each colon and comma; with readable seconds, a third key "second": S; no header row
{"hour": 3, "minute": 11}
